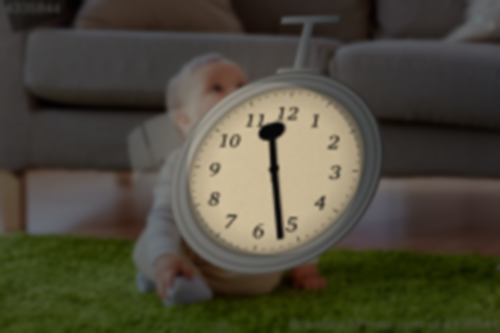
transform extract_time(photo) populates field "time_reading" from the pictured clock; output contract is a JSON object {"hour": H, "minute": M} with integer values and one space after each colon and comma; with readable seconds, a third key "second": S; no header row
{"hour": 11, "minute": 27}
